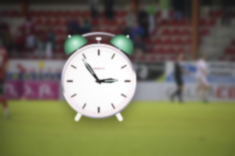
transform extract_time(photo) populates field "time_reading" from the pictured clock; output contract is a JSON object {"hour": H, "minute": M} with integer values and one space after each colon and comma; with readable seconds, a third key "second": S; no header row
{"hour": 2, "minute": 54}
